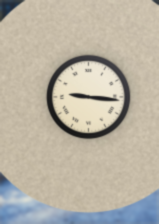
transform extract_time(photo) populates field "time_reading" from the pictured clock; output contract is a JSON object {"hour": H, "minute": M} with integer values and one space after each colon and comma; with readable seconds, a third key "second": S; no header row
{"hour": 9, "minute": 16}
